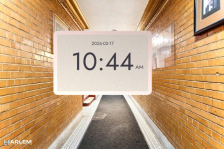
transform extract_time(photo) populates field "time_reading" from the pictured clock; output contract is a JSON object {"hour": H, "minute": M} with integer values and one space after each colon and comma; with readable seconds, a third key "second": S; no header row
{"hour": 10, "minute": 44}
